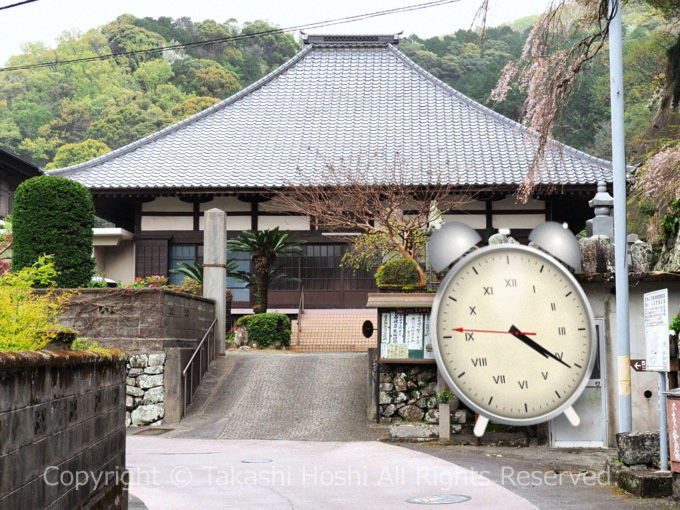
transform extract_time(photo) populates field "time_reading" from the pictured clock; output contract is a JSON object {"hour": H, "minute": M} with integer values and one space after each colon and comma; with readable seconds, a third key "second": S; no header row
{"hour": 4, "minute": 20, "second": 46}
